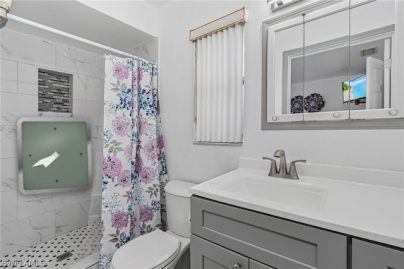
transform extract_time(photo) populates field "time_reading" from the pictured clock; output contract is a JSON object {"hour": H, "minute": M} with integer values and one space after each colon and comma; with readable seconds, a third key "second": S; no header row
{"hour": 7, "minute": 41}
